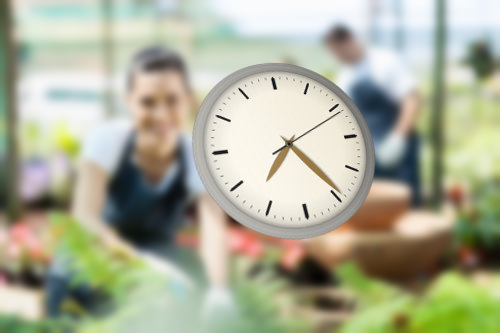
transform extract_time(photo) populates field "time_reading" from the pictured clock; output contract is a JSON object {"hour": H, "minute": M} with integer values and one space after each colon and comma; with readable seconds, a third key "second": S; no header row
{"hour": 7, "minute": 24, "second": 11}
